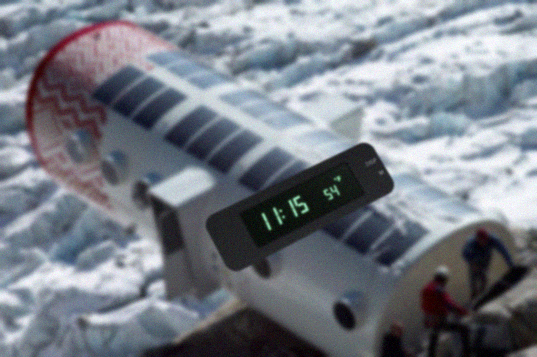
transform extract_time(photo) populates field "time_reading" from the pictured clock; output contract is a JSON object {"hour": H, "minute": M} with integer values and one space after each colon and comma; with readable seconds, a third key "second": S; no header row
{"hour": 11, "minute": 15}
